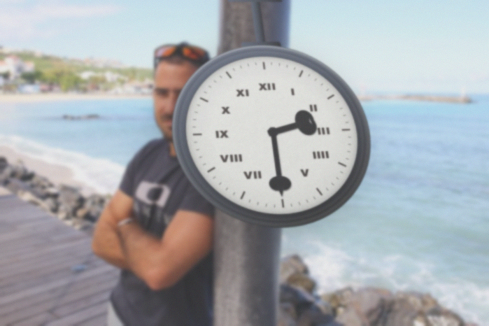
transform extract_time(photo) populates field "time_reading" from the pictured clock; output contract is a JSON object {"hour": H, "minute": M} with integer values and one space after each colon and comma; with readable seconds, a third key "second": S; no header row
{"hour": 2, "minute": 30}
